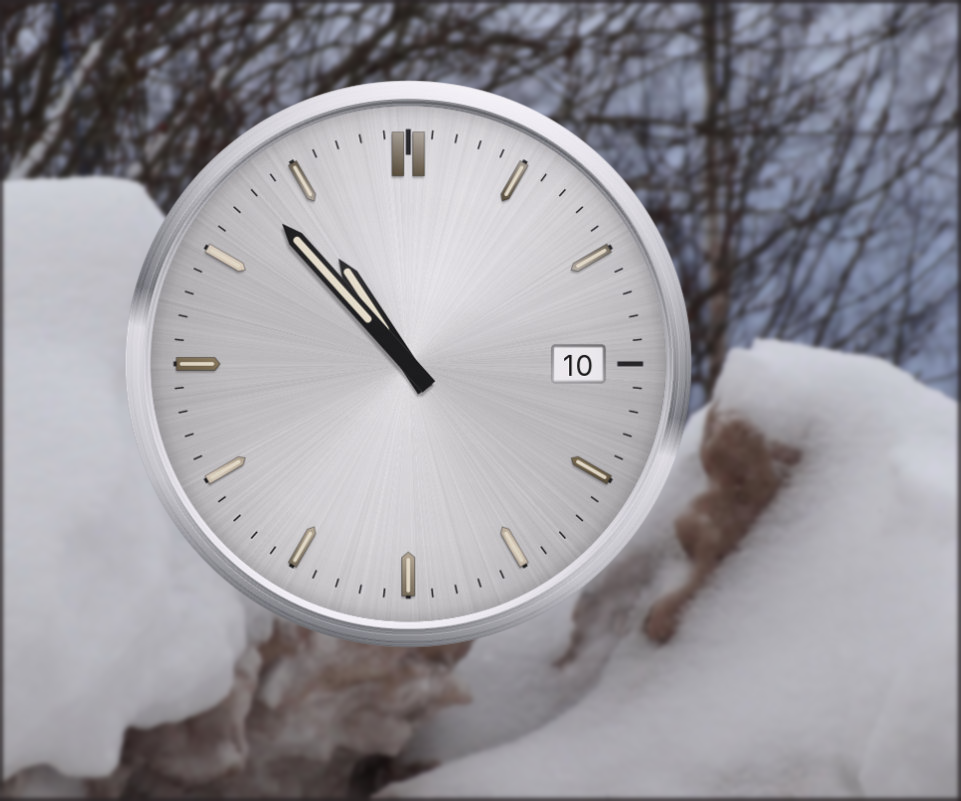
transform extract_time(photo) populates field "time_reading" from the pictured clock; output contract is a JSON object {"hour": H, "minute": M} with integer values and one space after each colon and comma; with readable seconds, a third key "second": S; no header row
{"hour": 10, "minute": 53}
